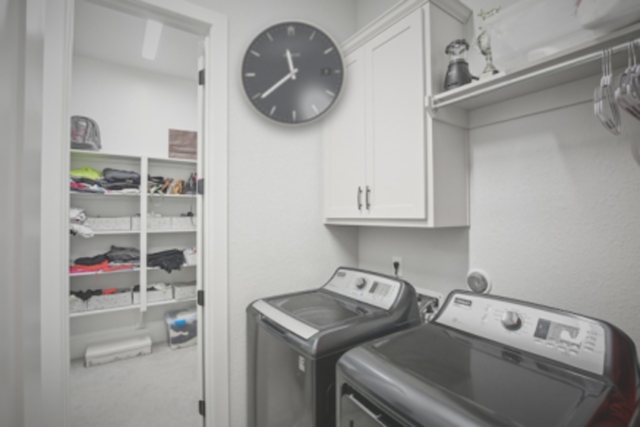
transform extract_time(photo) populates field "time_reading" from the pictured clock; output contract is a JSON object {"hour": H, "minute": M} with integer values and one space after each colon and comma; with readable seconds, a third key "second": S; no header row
{"hour": 11, "minute": 39}
